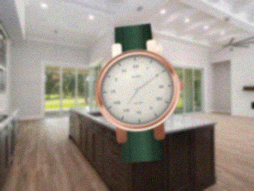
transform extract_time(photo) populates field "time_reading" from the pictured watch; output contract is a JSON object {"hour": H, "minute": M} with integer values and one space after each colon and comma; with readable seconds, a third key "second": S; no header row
{"hour": 7, "minute": 10}
